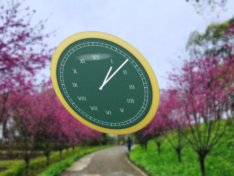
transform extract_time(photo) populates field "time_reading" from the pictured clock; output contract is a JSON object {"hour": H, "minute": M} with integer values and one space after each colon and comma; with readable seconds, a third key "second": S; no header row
{"hour": 1, "minute": 8}
